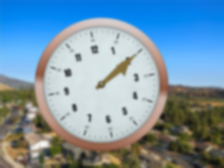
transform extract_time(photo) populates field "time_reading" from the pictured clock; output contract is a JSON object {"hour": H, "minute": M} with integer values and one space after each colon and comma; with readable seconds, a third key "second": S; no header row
{"hour": 2, "minute": 10}
